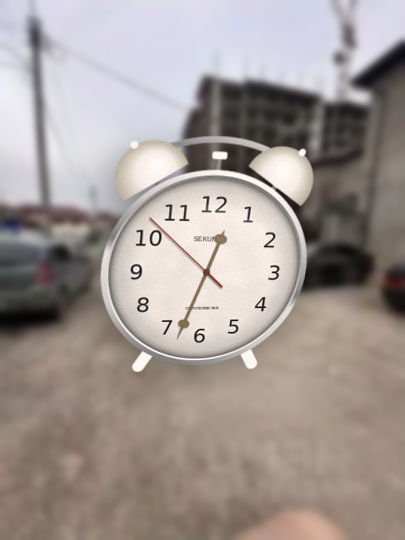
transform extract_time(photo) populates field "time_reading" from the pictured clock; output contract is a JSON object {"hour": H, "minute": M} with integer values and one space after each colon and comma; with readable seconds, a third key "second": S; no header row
{"hour": 12, "minute": 32, "second": 52}
